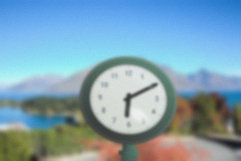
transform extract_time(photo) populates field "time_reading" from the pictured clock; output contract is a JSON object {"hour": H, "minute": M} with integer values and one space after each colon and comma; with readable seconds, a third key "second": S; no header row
{"hour": 6, "minute": 10}
